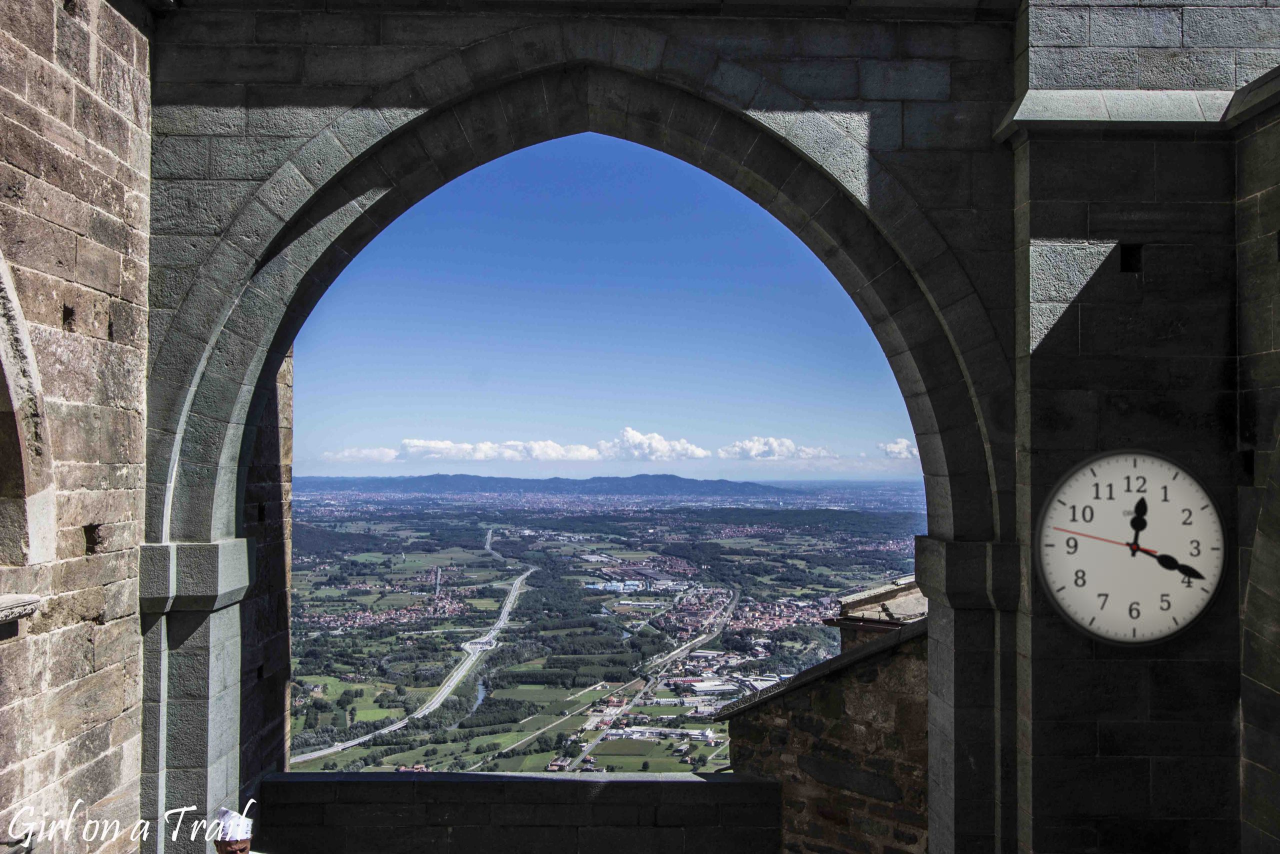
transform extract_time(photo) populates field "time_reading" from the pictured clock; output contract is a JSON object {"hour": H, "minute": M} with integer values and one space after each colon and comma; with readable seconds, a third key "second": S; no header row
{"hour": 12, "minute": 18, "second": 47}
